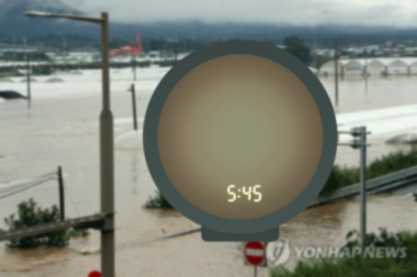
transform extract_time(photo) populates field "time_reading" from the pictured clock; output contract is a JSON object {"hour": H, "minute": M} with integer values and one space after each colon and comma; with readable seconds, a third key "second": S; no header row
{"hour": 5, "minute": 45}
